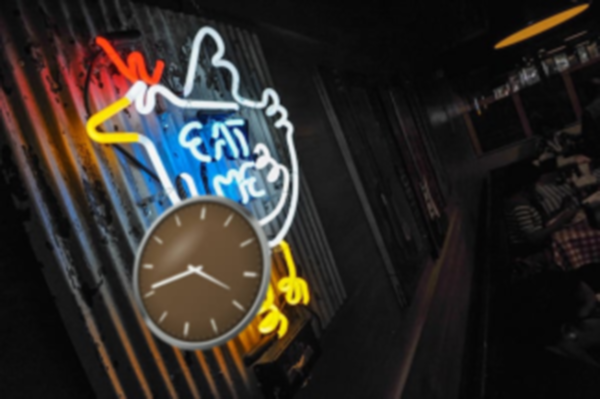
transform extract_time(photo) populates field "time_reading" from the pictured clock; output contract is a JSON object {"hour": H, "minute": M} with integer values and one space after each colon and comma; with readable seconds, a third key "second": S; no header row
{"hour": 3, "minute": 41}
